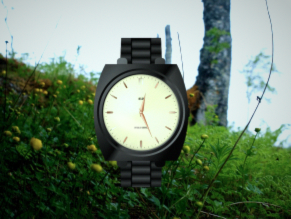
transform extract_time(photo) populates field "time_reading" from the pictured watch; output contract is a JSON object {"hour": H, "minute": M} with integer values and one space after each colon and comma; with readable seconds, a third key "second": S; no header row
{"hour": 12, "minute": 26}
